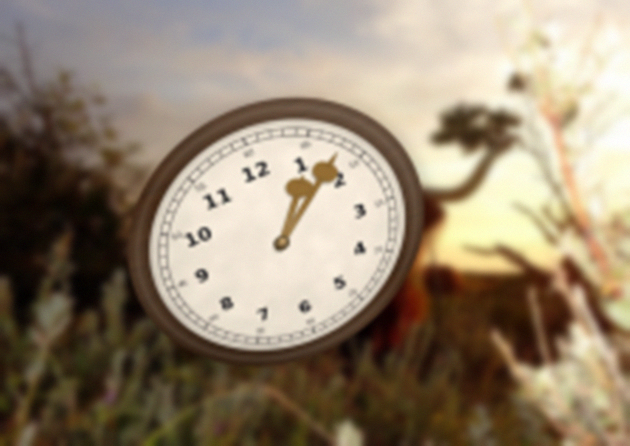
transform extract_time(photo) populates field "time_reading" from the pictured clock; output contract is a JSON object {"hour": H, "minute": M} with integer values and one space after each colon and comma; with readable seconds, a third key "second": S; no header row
{"hour": 1, "minute": 8}
